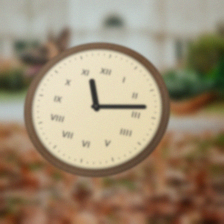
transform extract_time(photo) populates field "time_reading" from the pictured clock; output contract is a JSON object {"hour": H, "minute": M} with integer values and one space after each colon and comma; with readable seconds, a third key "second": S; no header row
{"hour": 11, "minute": 13}
